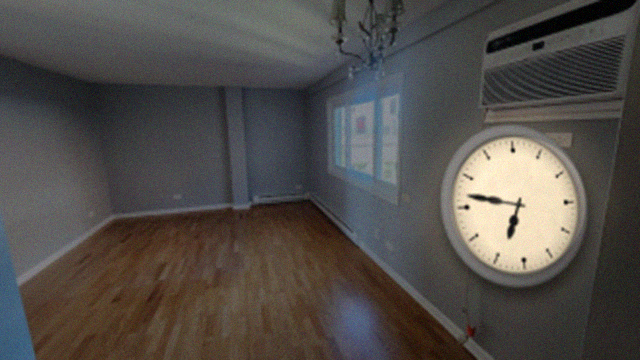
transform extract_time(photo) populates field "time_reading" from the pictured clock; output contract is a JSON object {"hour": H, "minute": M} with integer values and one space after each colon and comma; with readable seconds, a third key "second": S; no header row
{"hour": 6, "minute": 47}
